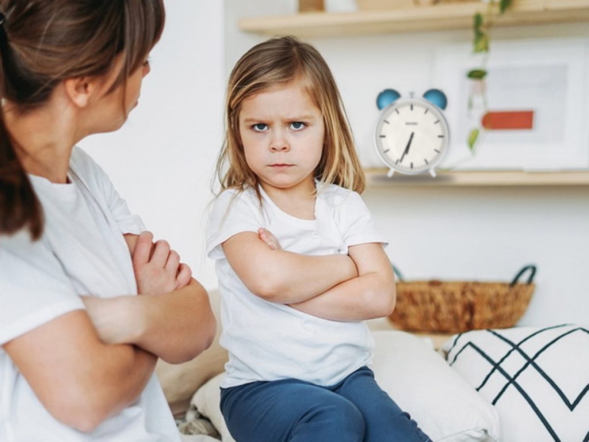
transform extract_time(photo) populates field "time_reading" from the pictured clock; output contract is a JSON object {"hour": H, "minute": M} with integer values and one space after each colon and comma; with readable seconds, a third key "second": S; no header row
{"hour": 6, "minute": 34}
